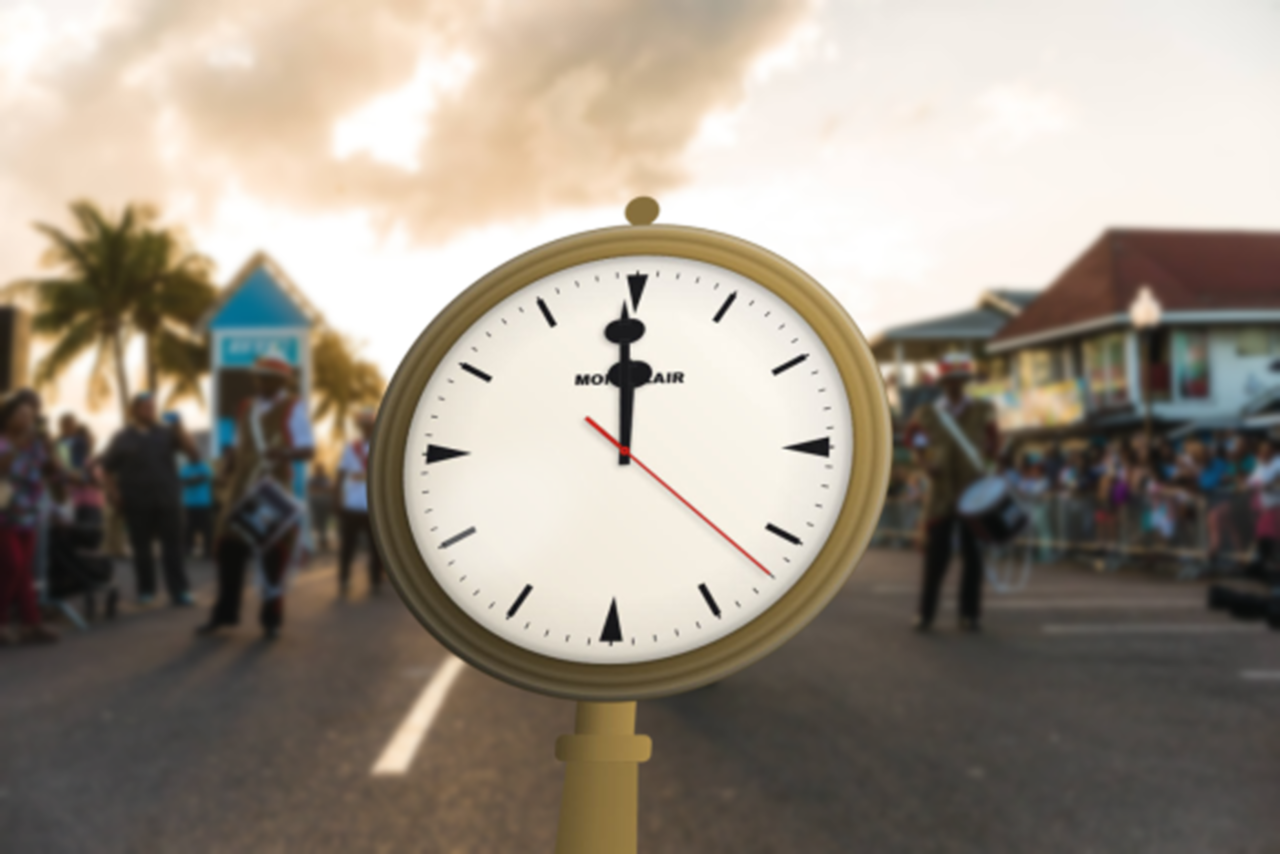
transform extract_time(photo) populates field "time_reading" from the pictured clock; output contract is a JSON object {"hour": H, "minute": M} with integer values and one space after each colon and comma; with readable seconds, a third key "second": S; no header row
{"hour": 11, "minute": 59, "second": 22}
